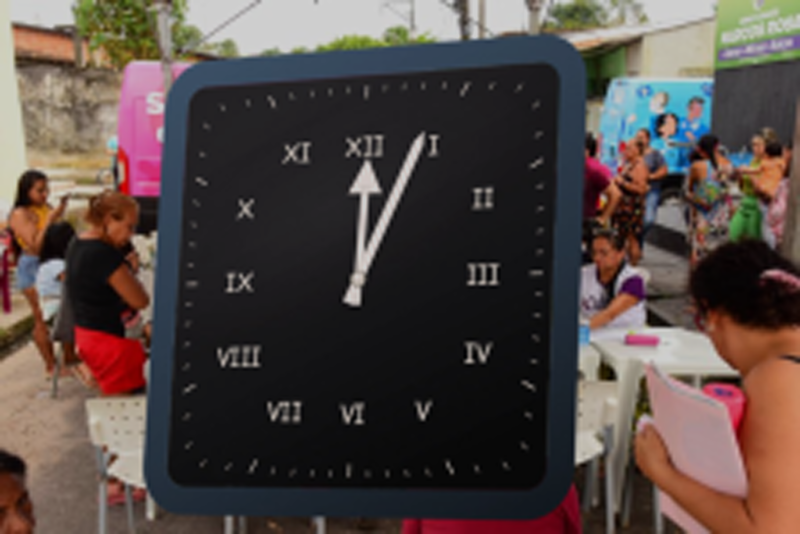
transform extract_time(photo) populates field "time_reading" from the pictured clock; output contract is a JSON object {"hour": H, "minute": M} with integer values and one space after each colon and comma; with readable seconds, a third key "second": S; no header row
{"hour": 12, "minute": 4}
